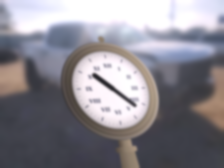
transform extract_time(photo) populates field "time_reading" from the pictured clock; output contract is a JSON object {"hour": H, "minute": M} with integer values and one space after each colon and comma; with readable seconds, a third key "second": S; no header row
{"hour": 10, "minute": 22}
